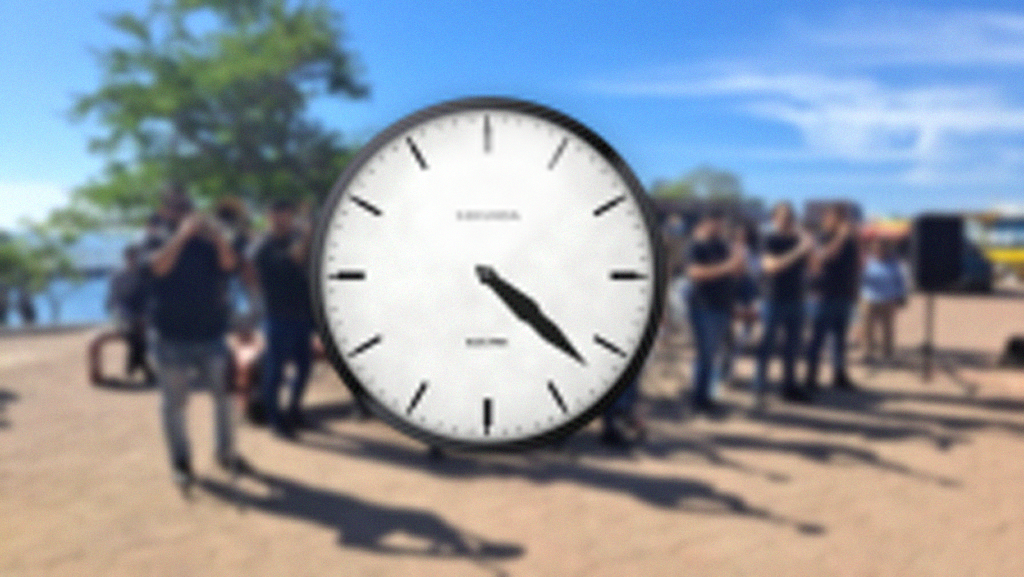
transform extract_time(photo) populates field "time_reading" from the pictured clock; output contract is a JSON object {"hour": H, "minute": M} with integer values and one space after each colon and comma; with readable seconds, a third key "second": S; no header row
{"hour": 4, "minute": 22}
